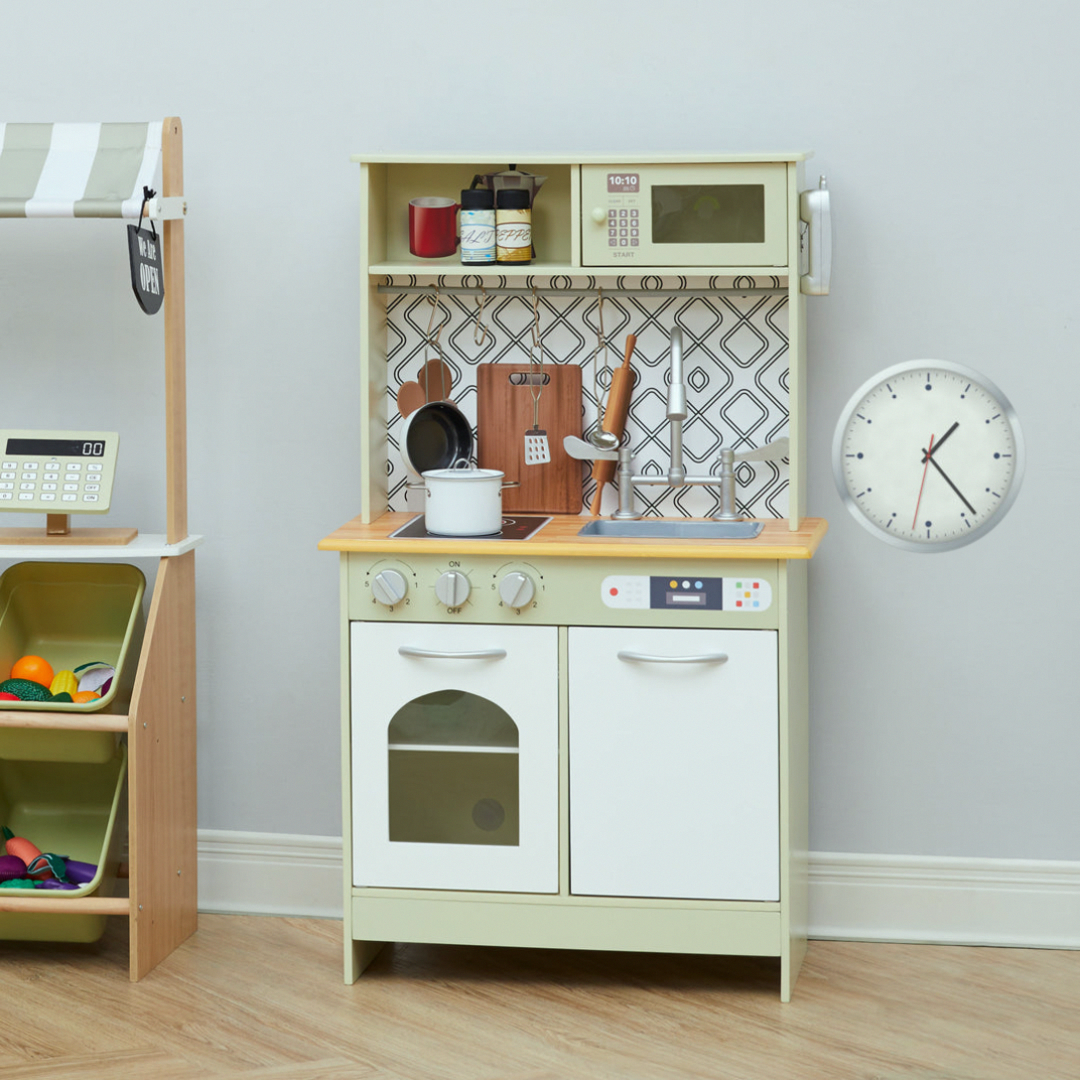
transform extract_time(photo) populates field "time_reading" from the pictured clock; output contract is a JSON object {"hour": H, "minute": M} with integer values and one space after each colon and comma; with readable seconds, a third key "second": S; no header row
{"hour": 1, "minute": 23, "second": 32}
